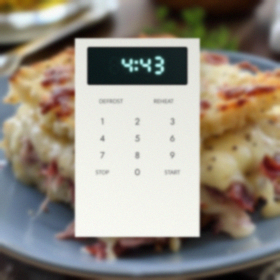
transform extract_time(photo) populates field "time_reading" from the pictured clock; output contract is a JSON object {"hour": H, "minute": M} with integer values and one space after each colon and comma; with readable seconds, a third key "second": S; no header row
{"hour": 4, "minute": 43}
